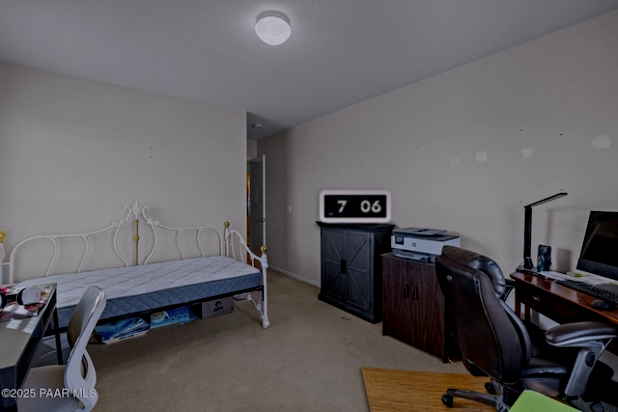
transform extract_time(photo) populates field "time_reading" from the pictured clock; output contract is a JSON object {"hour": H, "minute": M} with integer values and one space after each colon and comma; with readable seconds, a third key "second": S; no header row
{"hour": 7, "minute": 6}
